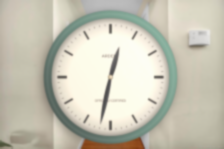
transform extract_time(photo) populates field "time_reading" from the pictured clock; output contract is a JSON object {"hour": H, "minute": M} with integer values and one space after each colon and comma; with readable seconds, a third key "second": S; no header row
{"hour": 12, "minute": 32}
